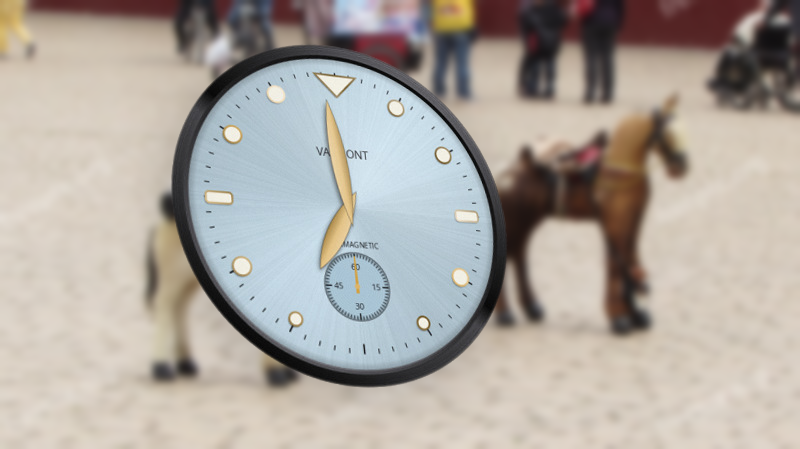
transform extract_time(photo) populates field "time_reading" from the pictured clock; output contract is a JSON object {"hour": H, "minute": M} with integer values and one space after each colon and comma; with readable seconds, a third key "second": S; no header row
{"hour": 6, "minute": 59}
